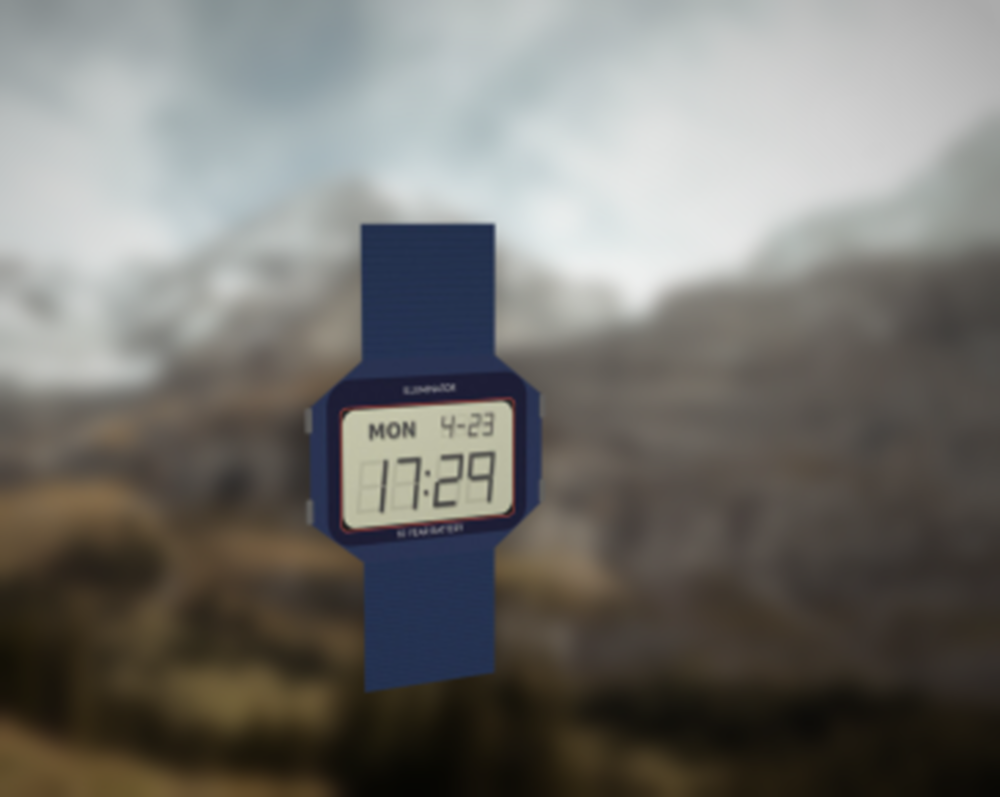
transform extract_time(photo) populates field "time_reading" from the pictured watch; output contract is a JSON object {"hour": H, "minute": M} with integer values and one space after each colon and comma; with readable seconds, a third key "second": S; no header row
{"hour": 17, "minute": 29}
